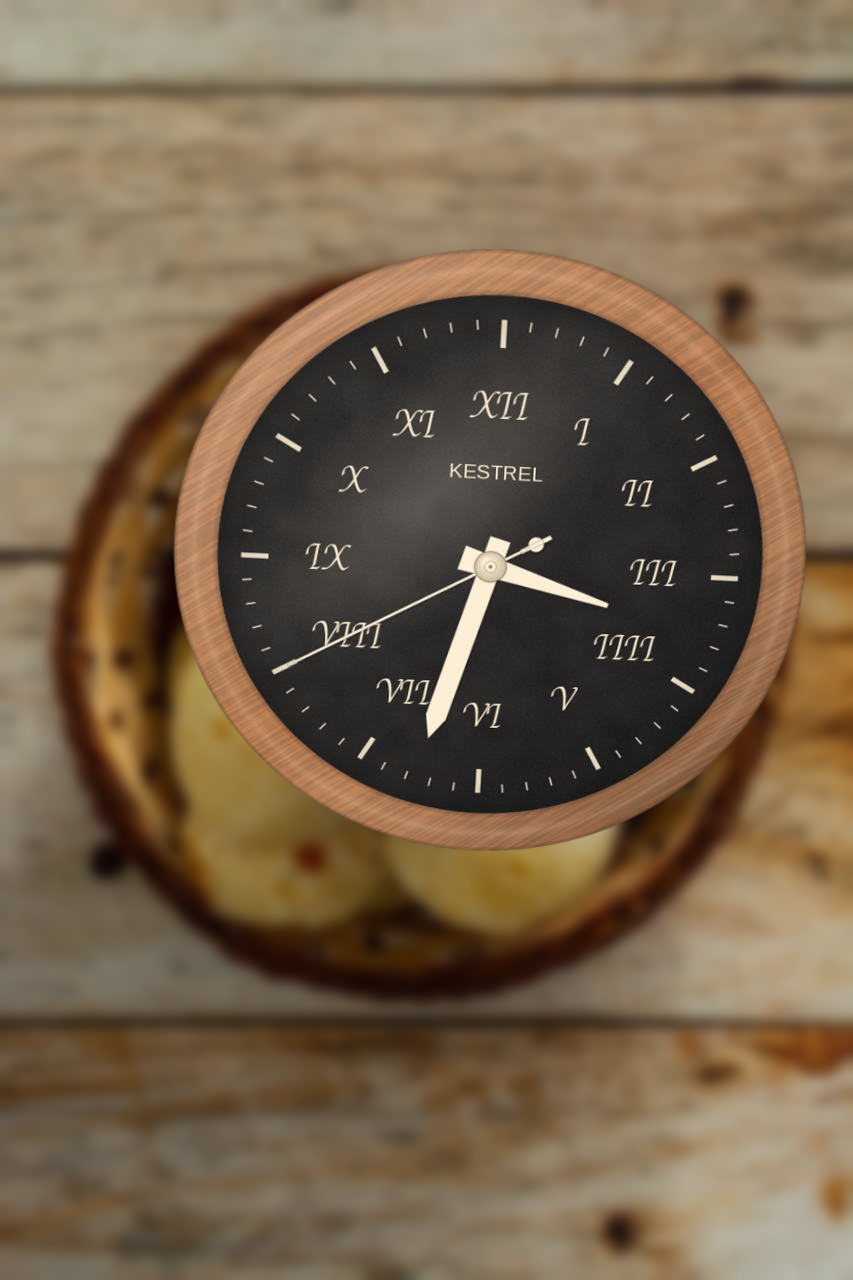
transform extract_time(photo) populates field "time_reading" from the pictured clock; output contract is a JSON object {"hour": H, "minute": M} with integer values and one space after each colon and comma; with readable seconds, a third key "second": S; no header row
{"hour": 3, "minute": 32, "second": 40}
